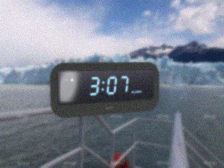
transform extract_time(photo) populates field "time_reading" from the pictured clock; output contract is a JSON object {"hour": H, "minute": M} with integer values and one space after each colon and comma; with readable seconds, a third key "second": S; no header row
{"hour": 3, "minute": 7}
